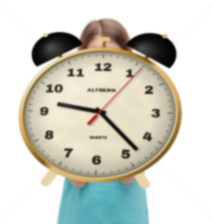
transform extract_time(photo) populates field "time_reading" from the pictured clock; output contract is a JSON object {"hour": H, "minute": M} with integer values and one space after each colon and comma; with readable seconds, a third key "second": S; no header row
{"hour": 9, "minute": 23, "second": 6}
